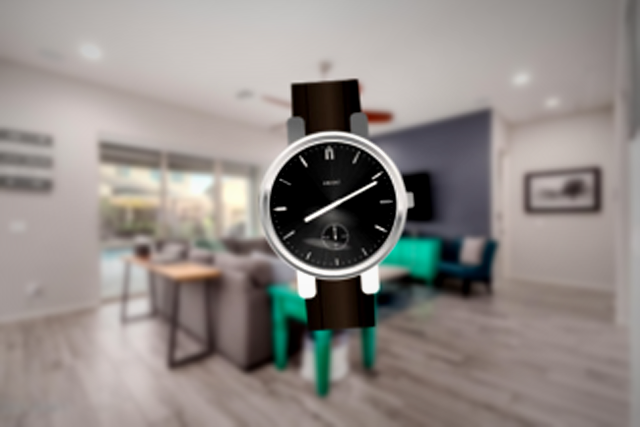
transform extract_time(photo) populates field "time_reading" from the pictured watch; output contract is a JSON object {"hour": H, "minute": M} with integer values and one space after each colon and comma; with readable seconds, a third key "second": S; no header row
{"hour": 8, "minute": 11}
